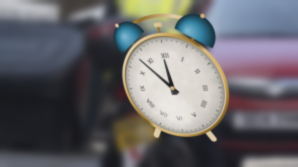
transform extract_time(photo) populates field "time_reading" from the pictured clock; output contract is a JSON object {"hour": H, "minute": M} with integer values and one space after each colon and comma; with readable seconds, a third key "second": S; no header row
{"hour": 11, "minute": 53}
